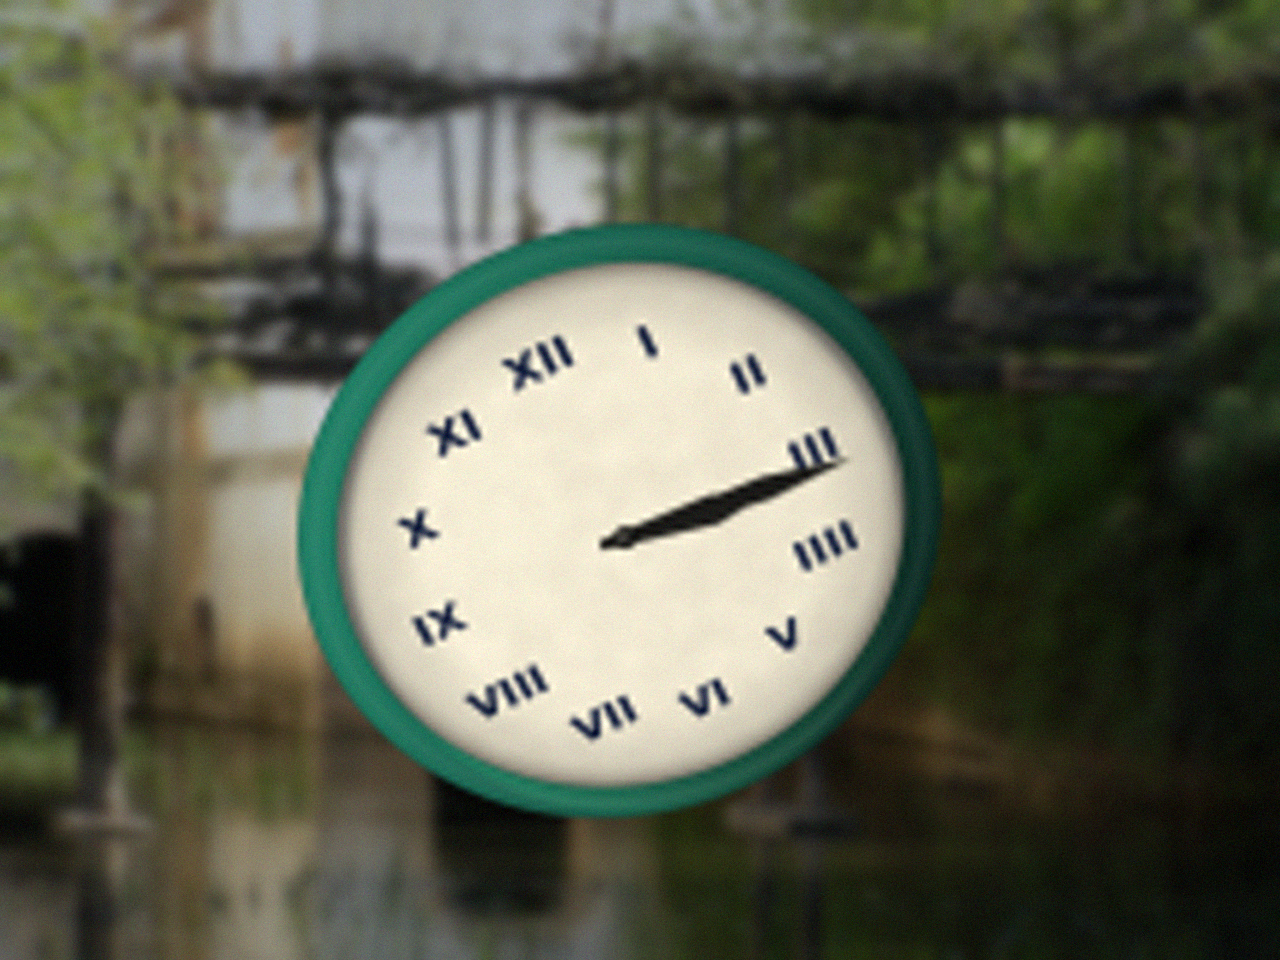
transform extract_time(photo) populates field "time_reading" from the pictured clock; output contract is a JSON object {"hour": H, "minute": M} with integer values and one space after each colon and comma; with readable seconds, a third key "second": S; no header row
{"hour": 3, "minute": 16}
